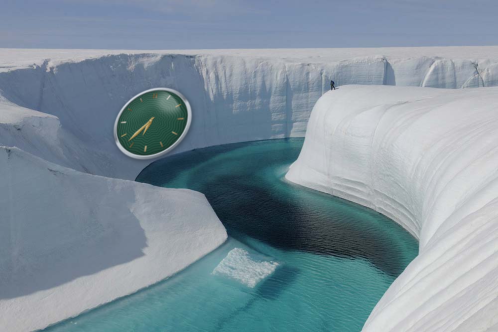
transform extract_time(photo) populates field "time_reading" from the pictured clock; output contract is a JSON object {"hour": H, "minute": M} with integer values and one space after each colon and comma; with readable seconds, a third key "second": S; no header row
{"hour": 6, "minute": 37}
